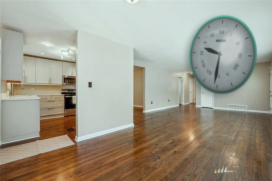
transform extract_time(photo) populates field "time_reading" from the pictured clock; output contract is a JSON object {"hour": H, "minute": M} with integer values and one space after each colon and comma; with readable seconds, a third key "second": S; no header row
{"hour": 9, "minute": 31}
